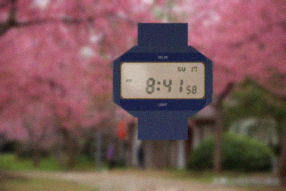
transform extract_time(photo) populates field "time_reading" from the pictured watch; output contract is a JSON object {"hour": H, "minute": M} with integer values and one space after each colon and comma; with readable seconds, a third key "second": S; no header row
{"hour": 8, "minute": 41}
